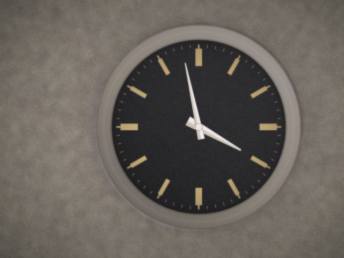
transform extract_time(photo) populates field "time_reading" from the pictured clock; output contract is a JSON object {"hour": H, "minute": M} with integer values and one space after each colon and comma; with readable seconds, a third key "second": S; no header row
{"hour": 3, "minute": 58}
